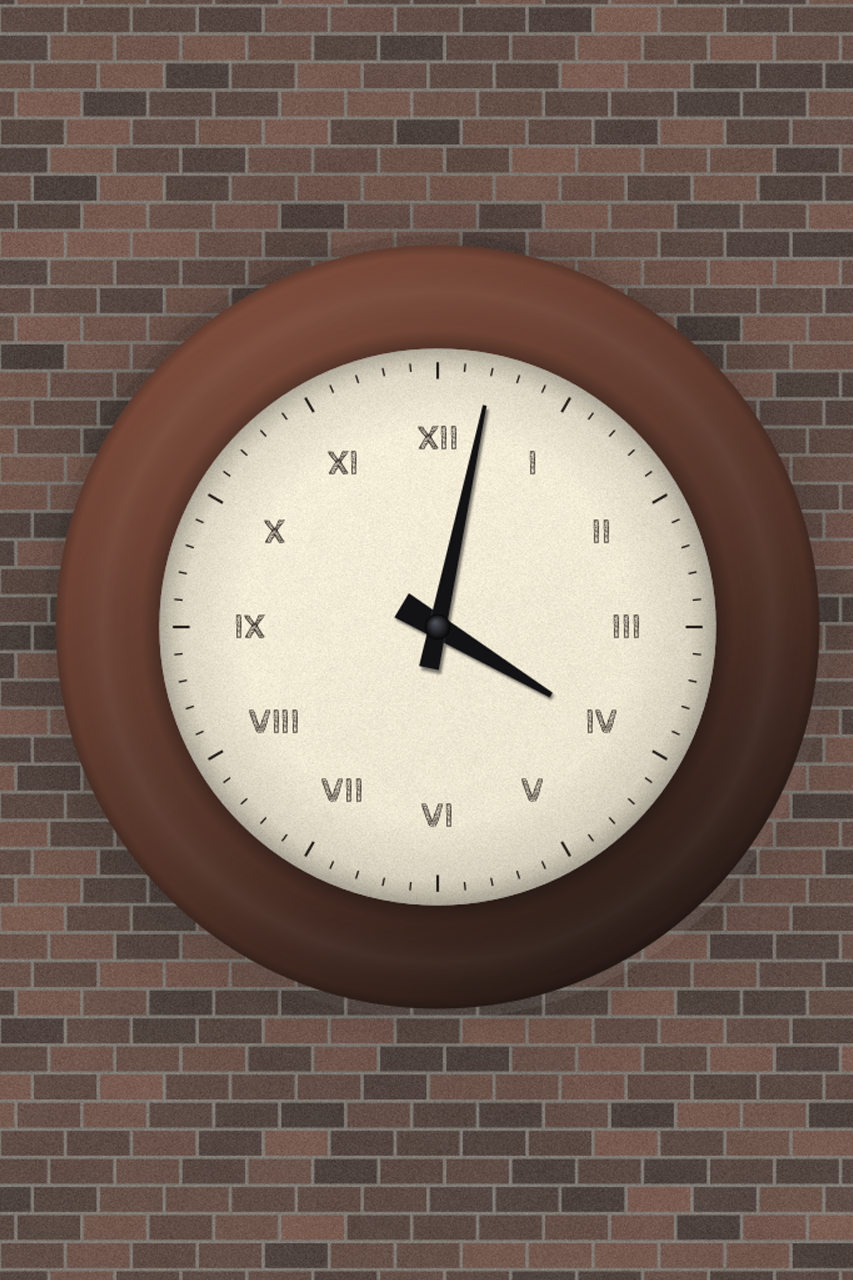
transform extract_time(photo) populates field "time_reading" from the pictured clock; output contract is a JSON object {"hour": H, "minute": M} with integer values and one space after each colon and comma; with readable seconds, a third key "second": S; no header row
{"hour": 4, "minute": 2}
